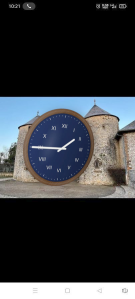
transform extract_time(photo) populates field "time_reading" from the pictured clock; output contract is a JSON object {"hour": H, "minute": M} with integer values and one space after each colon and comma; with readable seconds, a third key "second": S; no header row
{"hour": 1, "minute": 45}
